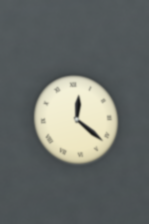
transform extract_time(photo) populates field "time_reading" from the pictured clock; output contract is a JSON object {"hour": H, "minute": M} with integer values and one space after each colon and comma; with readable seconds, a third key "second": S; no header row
{"hour": 12, "minute": 22}
